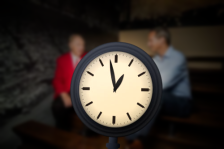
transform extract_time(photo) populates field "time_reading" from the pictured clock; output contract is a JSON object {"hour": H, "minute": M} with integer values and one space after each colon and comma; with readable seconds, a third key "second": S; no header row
{"hour": 12, "minute": 58}
